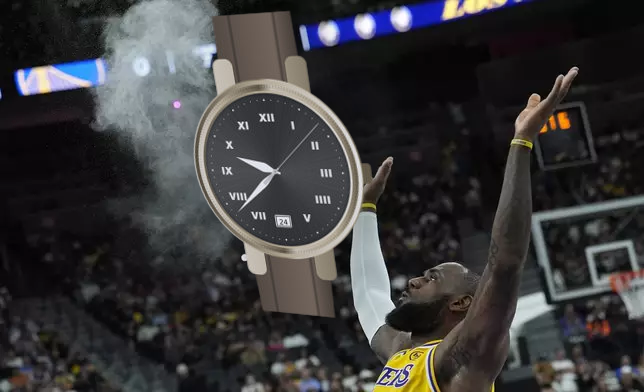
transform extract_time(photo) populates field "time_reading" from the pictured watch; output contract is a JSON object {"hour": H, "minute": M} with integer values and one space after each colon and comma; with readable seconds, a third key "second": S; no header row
{"hour": 9, "minute": 38, "second": 8}
